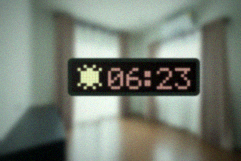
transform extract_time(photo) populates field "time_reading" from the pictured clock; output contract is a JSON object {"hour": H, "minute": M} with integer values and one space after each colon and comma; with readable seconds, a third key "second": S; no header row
{"hour": 6, "minute": 23}
